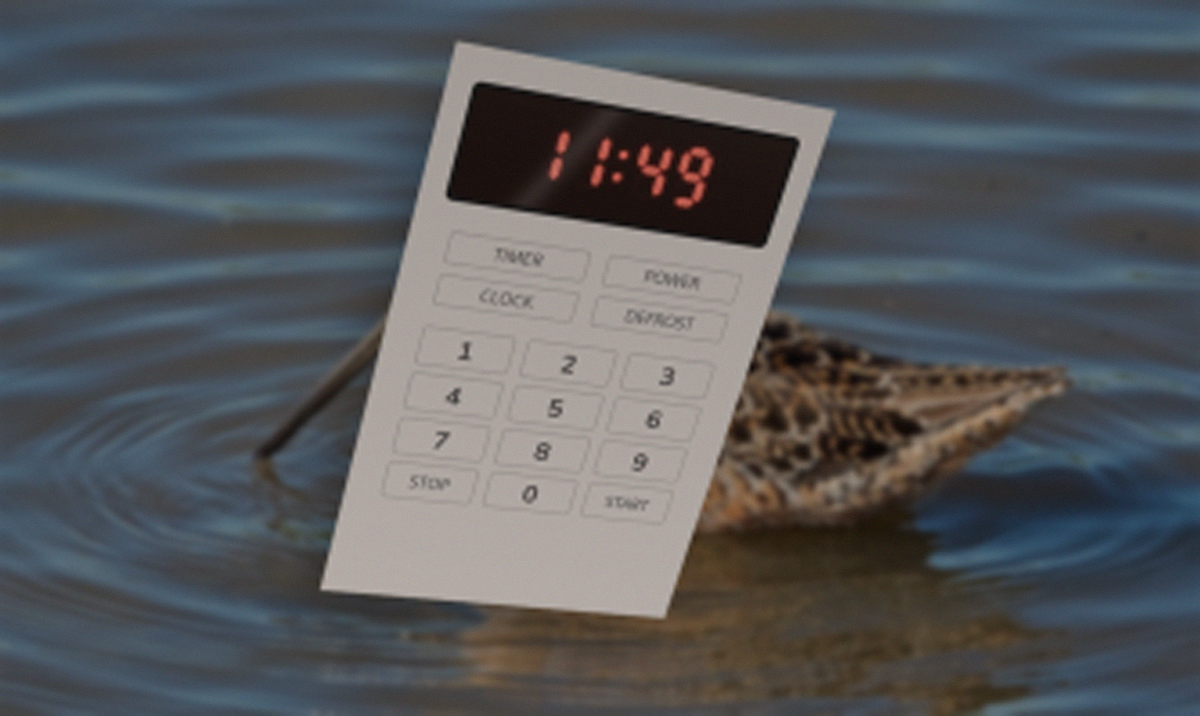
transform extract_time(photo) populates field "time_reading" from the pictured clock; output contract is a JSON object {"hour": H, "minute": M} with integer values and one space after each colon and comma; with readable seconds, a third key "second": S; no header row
{"hour": 11, "minute": 49}
